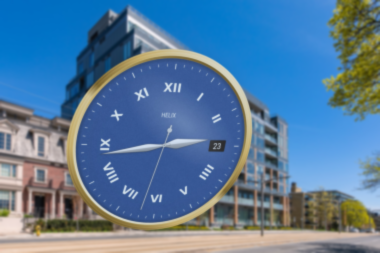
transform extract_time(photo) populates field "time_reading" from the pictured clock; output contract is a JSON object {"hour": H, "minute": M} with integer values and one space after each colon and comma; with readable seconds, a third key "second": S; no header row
{"hour": 2, "minute": 43, "second": 32}
